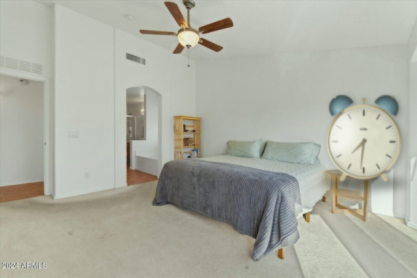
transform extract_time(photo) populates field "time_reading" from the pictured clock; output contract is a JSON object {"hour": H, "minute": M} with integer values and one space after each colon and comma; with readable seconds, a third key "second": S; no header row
{"hour": 7, "minute": 31}
